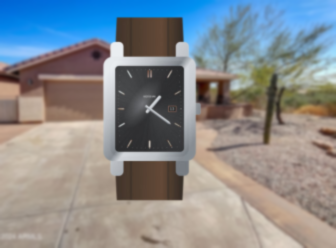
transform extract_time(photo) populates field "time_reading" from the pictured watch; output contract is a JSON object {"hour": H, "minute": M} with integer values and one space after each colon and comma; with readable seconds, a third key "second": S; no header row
{"hour": 1, "minute": 21}
